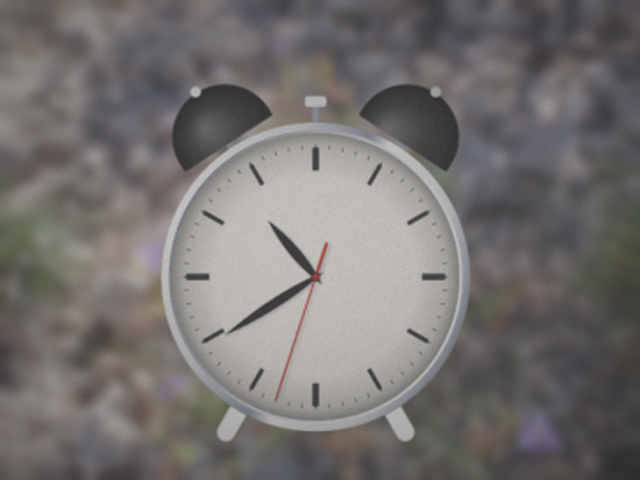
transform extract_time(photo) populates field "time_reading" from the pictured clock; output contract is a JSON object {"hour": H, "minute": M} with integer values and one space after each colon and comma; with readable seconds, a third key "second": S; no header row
{"hour": 10, "minute": 39, "second": 33}
